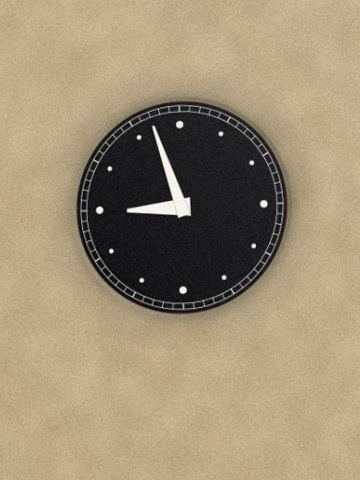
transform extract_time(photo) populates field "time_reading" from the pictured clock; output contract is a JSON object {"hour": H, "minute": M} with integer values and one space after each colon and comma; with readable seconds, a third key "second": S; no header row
{"hour": 8, "minute": 57}
